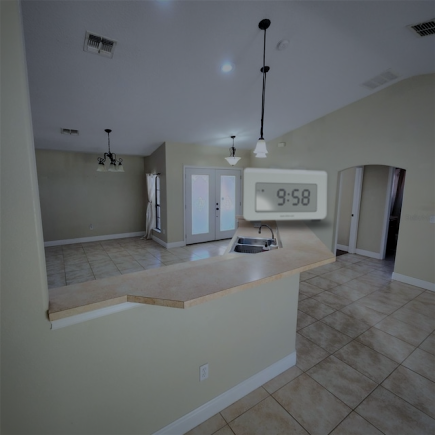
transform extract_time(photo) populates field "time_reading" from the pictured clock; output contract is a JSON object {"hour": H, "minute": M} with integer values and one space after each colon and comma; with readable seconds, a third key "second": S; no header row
{"hour": 9, "minute": 58}
